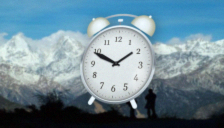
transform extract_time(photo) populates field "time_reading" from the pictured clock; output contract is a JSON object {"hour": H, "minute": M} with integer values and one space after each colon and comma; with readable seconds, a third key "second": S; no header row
{"hour": 1, "minute": 49}
